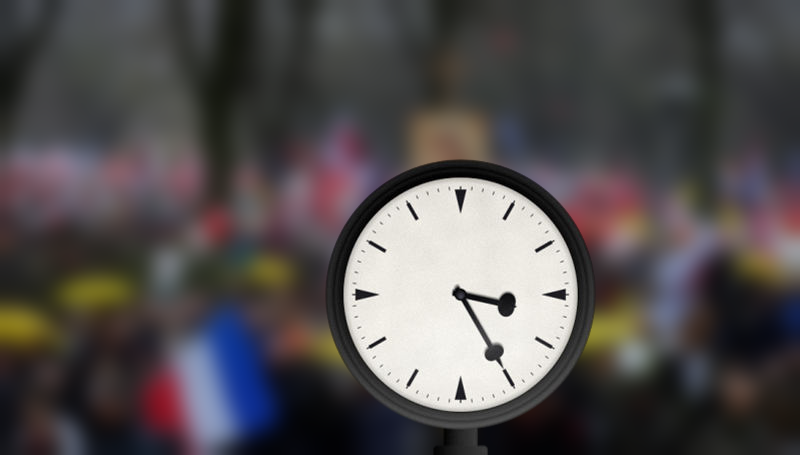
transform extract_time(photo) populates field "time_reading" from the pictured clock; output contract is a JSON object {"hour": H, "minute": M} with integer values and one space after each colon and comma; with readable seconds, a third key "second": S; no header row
{"hour": 3, "minute": 25}
